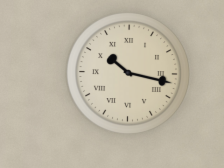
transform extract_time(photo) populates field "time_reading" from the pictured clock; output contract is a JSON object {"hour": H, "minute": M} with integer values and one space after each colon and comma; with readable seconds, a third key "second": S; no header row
{"hour": 10, "minute": 17}
